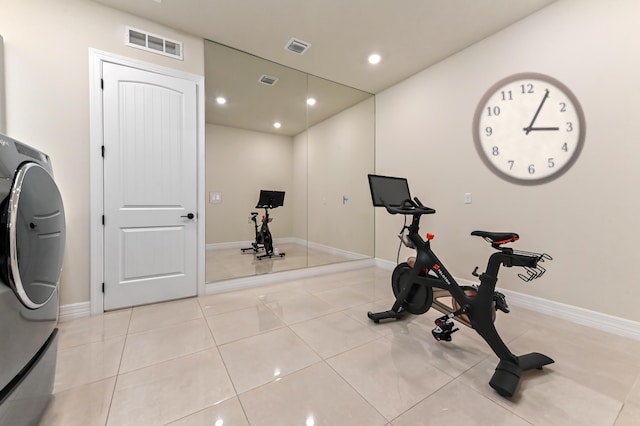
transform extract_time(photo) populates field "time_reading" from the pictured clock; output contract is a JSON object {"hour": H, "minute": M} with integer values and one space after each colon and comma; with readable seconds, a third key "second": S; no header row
{"hour": 3, "minute": 5}
